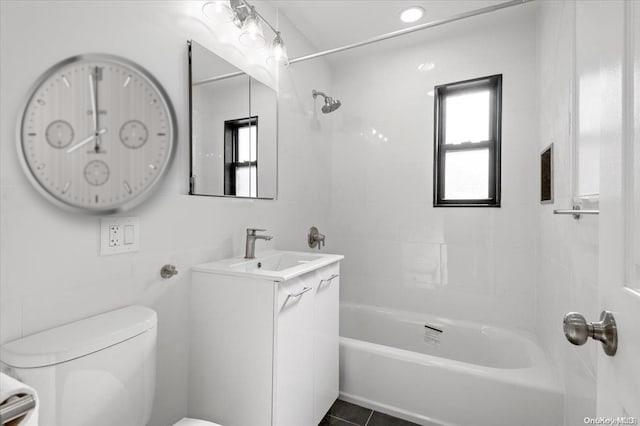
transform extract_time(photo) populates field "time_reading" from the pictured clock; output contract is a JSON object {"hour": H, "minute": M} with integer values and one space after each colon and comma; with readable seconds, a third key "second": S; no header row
{"hour": 7, "minute": 59}
